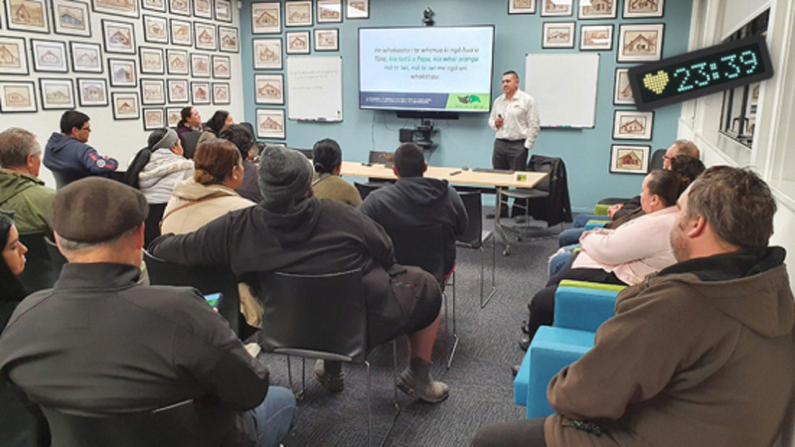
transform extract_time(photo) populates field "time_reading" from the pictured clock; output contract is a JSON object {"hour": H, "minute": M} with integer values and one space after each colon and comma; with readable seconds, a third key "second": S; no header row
{"hour": 23, "minute": 39}
